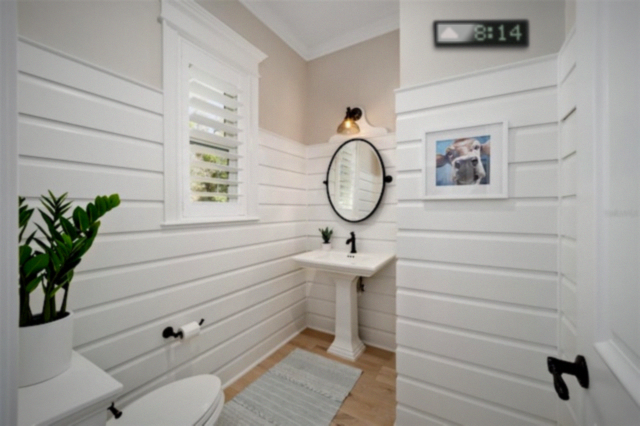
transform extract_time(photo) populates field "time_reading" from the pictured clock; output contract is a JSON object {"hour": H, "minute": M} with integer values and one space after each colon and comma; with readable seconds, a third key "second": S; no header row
{"hour": 8, "minute": 14}
